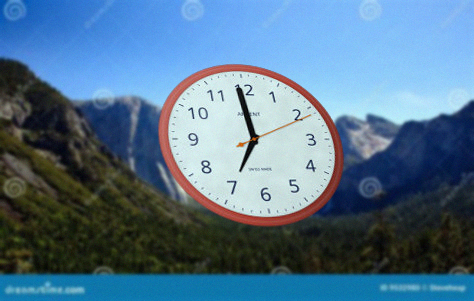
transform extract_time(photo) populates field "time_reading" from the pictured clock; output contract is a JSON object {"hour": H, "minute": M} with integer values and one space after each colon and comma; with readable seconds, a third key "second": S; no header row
{"hour": 6, "minute": 59, "second": 11}
